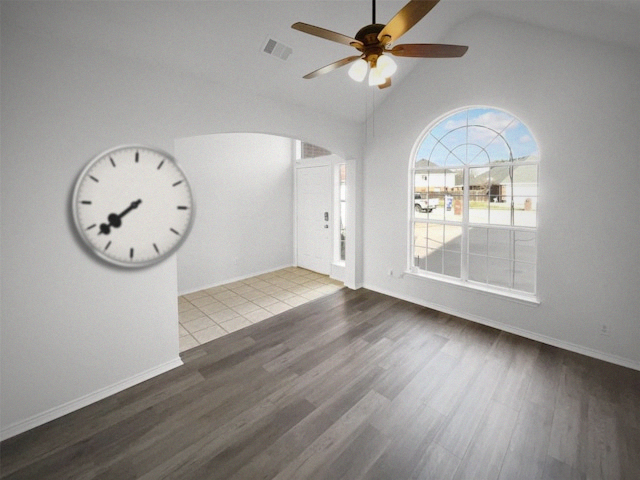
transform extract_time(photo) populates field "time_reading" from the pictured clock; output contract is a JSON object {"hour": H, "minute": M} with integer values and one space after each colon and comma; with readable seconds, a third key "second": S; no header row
{"hour": 7, "minute": 38}
